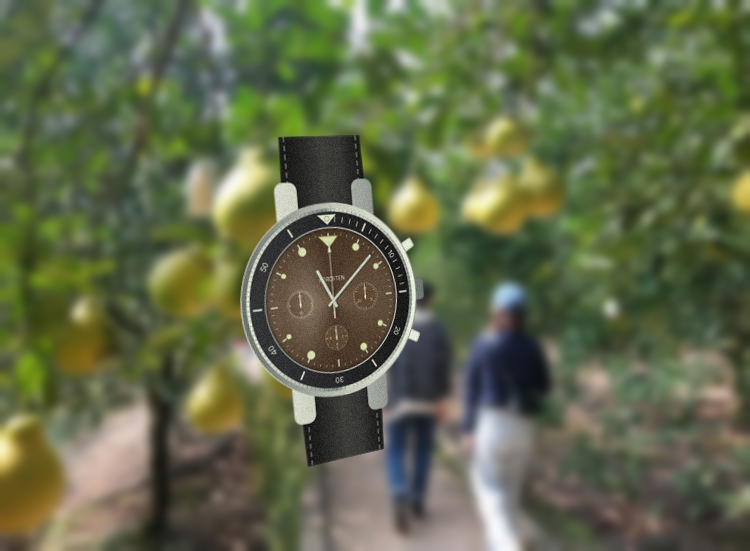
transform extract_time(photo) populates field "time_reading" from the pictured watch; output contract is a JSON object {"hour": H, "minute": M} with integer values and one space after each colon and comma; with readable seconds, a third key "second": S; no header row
{"hour": 11, "minute": 8}
